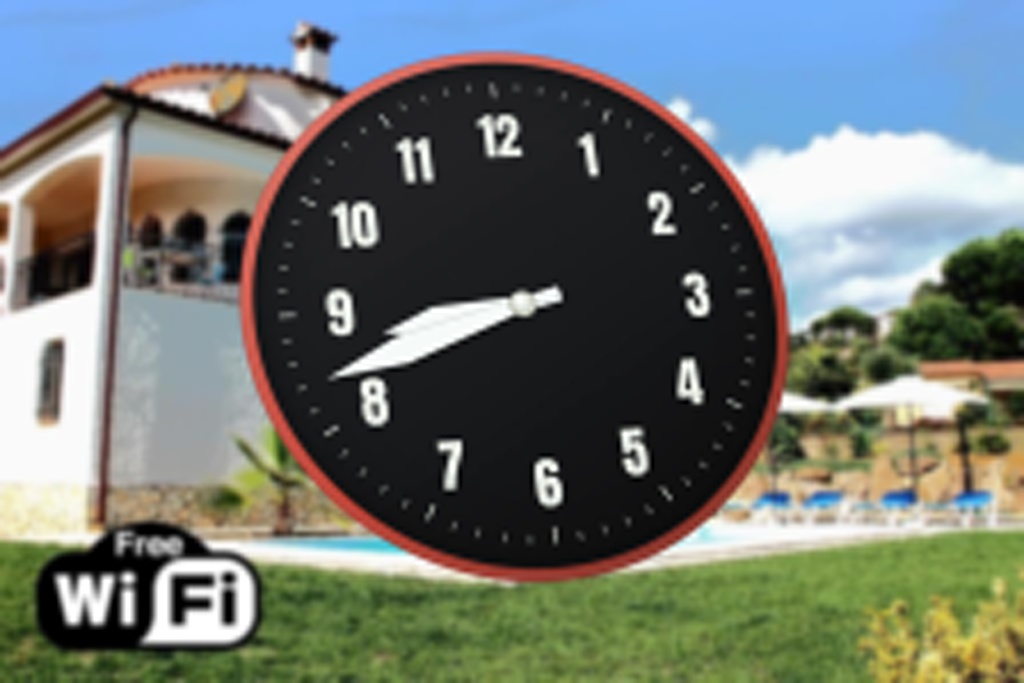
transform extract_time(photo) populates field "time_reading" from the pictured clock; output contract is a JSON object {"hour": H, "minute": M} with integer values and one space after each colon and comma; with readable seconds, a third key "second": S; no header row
{"hour": 8, "minute": 42}
